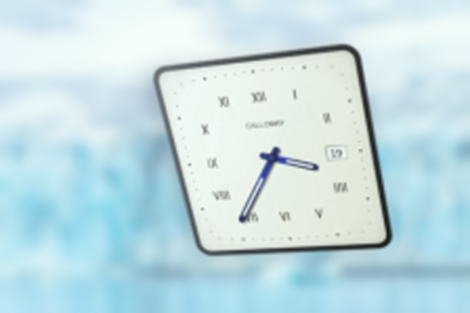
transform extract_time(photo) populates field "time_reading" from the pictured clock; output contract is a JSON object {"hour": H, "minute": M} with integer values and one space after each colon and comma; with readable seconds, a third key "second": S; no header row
{"hour": 3, "minute": 36}
